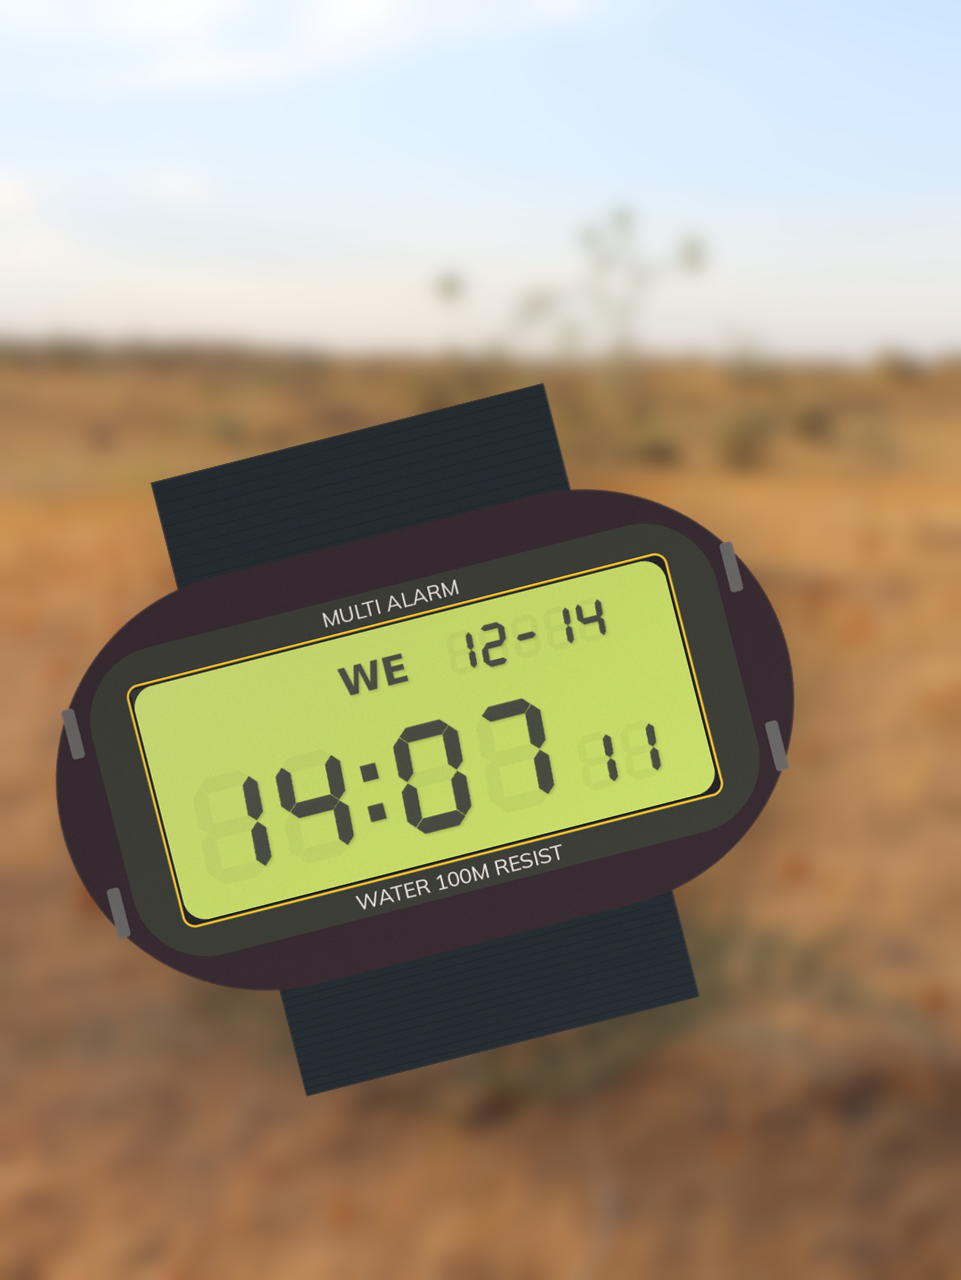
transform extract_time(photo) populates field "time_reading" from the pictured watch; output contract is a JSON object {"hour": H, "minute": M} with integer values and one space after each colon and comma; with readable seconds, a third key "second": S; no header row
{"hour": 14, "minute": 7, "second": 11}
